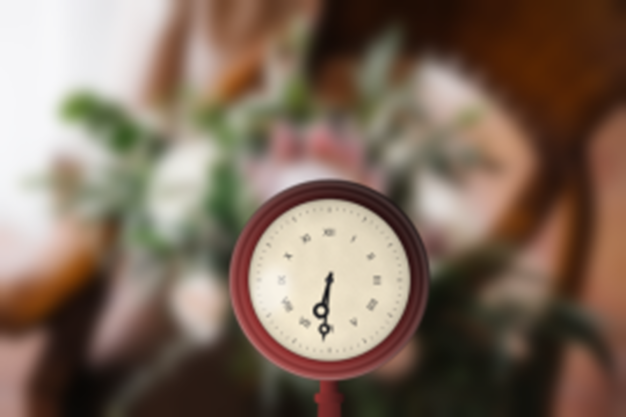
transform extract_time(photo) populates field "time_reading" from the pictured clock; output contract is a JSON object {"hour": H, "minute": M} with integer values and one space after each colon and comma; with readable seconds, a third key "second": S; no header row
{"hour": 6, "minute": 31}
